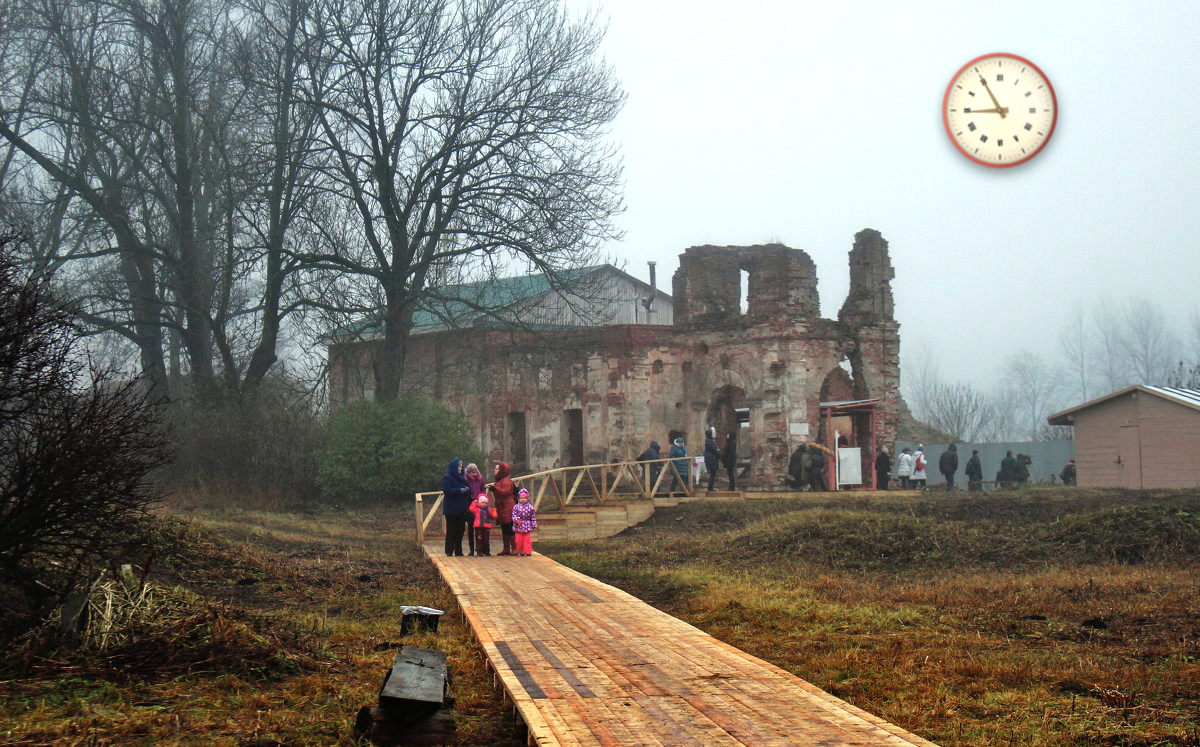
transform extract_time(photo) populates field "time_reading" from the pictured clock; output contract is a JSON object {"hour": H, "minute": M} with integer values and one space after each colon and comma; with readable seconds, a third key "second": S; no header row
{"hour": 8, "minute": 55}
